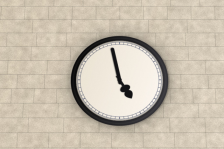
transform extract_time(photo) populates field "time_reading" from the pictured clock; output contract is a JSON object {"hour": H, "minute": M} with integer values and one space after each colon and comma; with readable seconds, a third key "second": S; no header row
{"hour": 4, "minute": 58}
